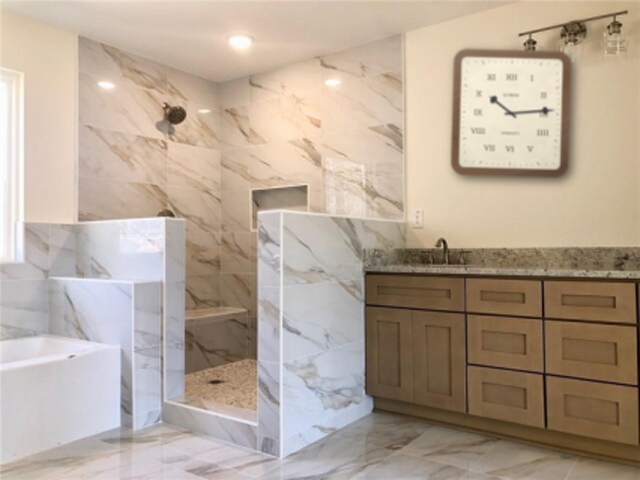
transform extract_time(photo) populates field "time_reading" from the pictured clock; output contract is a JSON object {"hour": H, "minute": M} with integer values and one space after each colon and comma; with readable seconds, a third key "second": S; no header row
{"hour": 10, "minute": 14}
